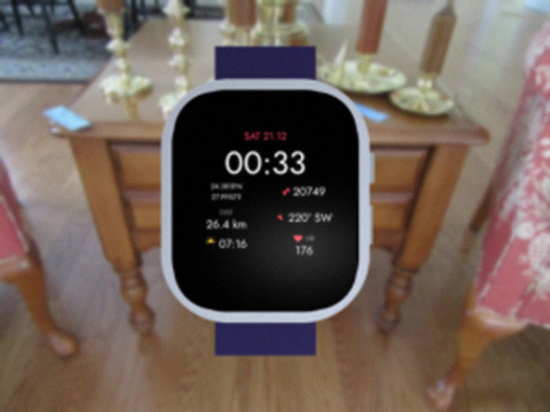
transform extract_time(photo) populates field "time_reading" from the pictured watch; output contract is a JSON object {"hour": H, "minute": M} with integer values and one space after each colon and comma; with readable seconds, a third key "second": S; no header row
{"hour": 0, "minute": 33}
